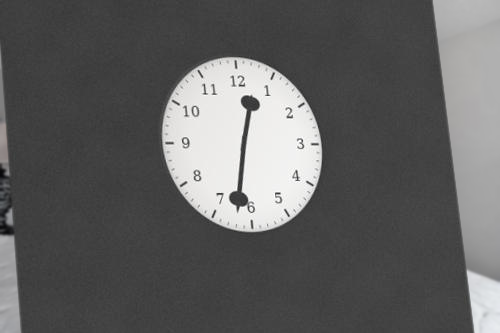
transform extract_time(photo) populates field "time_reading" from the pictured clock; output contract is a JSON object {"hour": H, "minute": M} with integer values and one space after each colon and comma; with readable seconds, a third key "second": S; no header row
{"hour": 12, "minute": 32}
